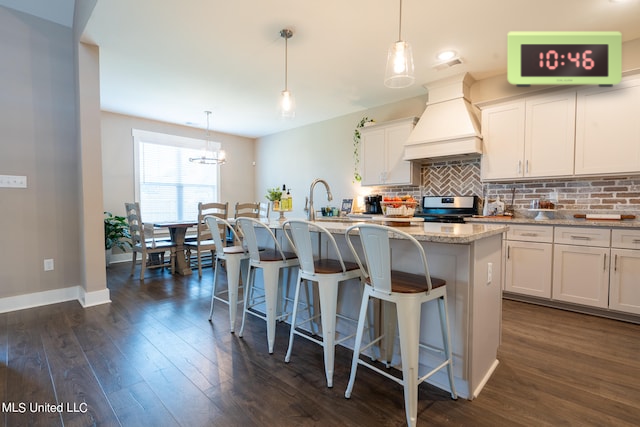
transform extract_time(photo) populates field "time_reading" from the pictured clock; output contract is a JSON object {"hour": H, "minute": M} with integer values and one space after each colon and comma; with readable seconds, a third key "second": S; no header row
{"hour": 10, "minute": 46}
